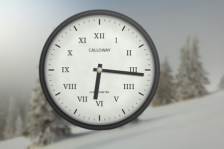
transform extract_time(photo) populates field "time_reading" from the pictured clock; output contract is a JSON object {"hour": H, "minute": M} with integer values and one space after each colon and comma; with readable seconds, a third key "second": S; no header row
{"hour": 6, "minute": 16}
